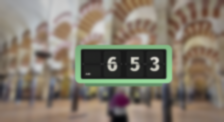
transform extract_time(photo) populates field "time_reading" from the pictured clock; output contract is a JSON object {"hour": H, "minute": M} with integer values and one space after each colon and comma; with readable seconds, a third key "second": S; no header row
{"hour": 6, "minute": 53}
